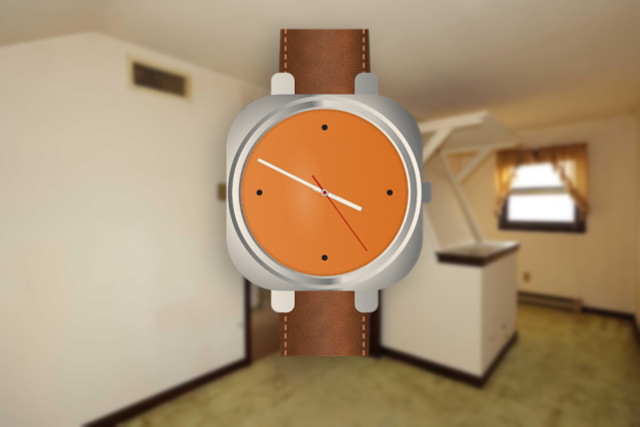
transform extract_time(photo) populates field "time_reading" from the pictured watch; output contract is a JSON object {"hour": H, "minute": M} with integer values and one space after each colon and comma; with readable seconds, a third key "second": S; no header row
{"hour": 3, "minute": 49, "second": 24}
